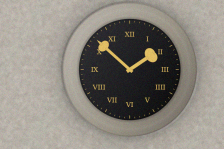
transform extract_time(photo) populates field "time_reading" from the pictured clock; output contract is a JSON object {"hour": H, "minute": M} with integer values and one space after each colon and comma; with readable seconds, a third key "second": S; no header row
{"hour": 1, "minute": 52}
